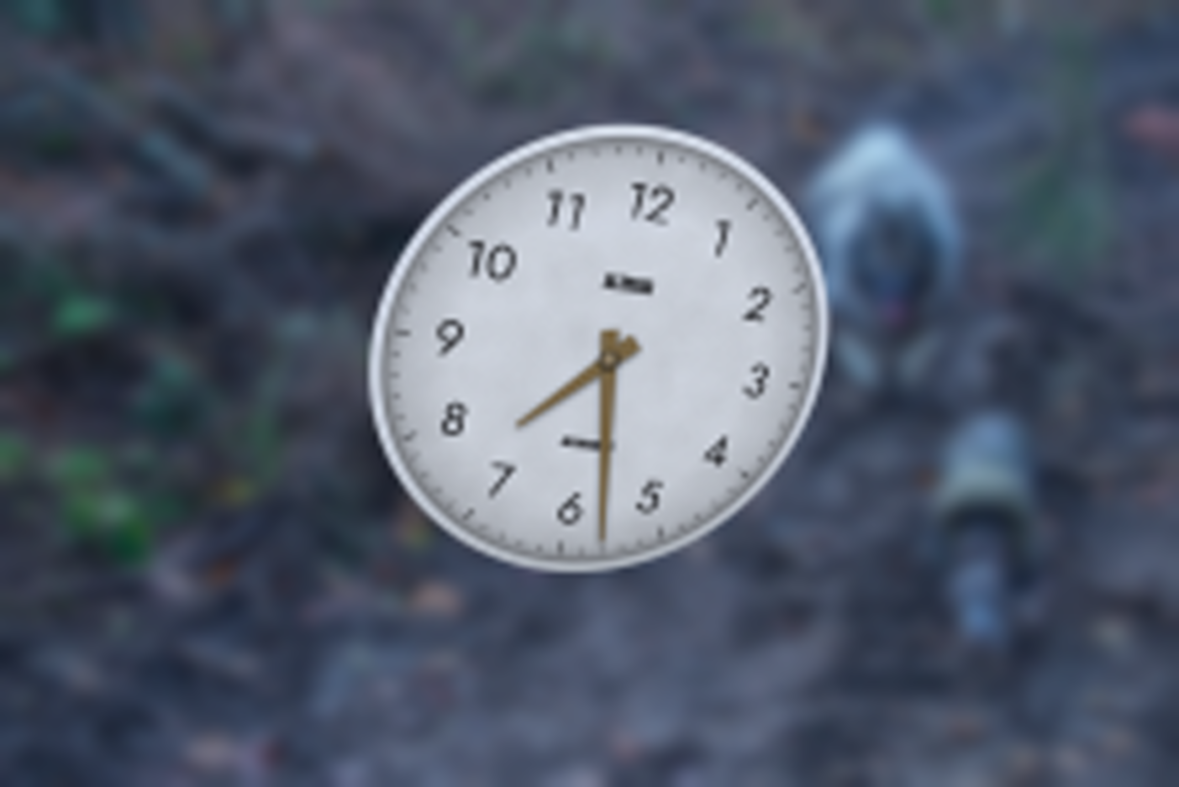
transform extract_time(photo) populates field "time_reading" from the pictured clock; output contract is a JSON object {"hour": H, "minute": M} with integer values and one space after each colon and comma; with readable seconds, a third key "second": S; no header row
{"hour": 7, "minute": 28}
